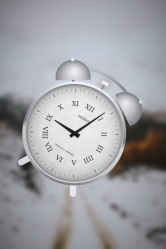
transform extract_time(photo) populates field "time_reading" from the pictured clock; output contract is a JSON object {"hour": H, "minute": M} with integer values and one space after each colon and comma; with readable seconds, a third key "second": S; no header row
{"hour": 9, "minute": 4}
